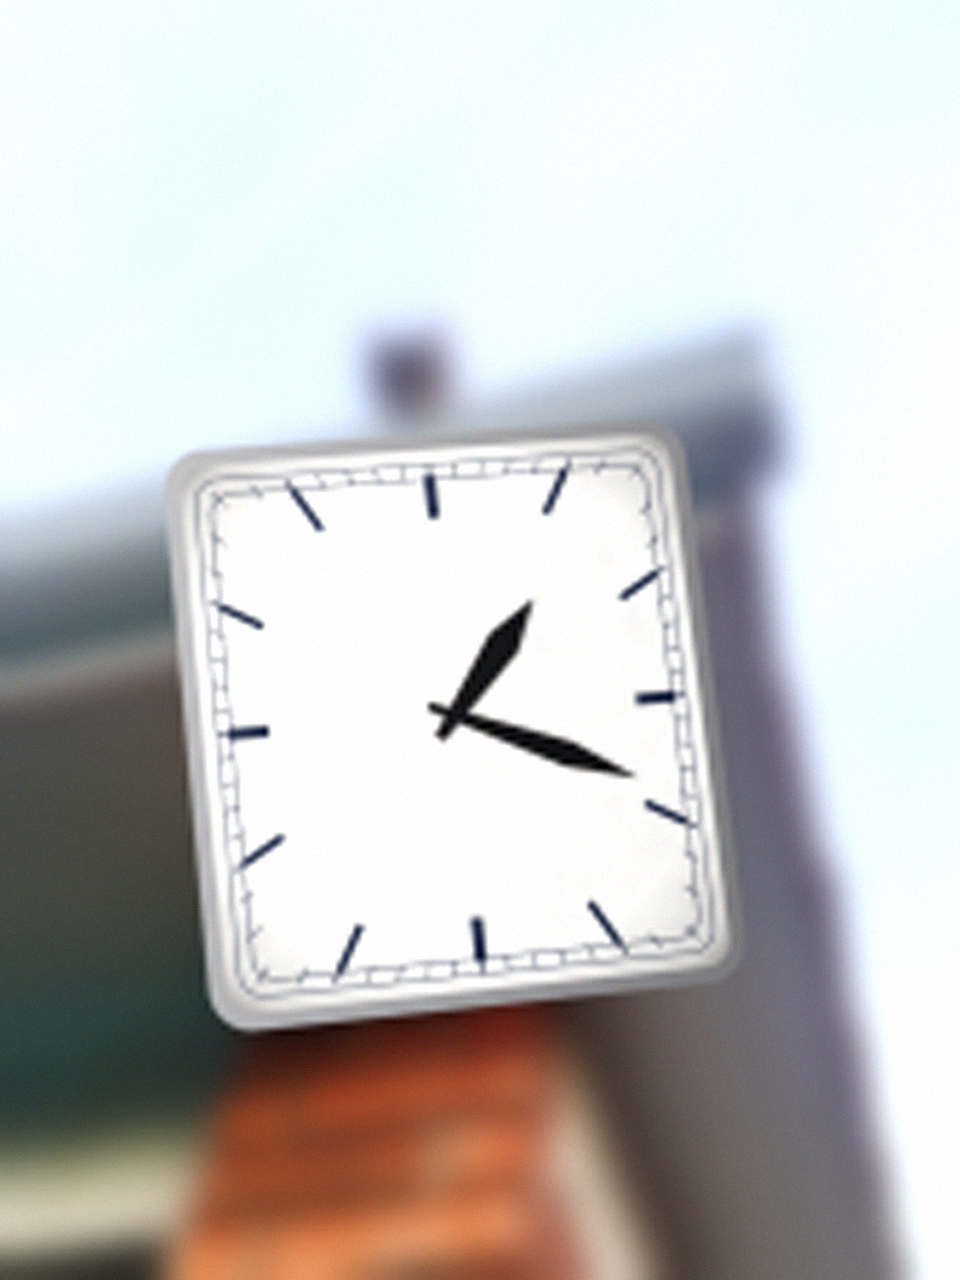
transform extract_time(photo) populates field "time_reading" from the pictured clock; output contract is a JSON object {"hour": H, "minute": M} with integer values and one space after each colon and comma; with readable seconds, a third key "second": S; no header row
{"hour": 1, "minute": 19}
